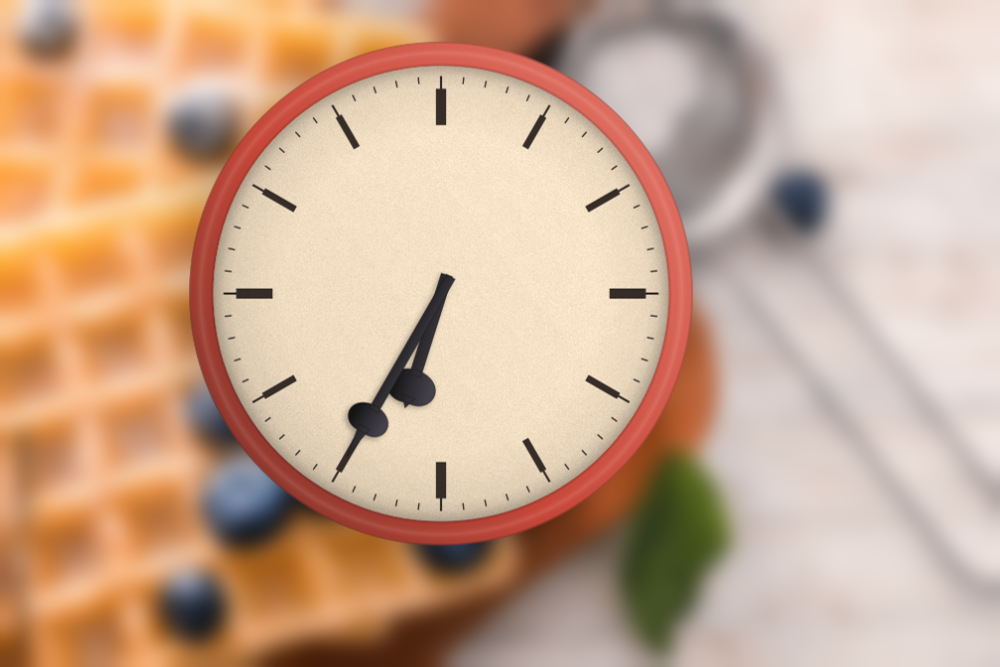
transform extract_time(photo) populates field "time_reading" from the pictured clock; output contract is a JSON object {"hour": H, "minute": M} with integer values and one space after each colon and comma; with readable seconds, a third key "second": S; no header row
{"hour": 6, "minute": 35}
